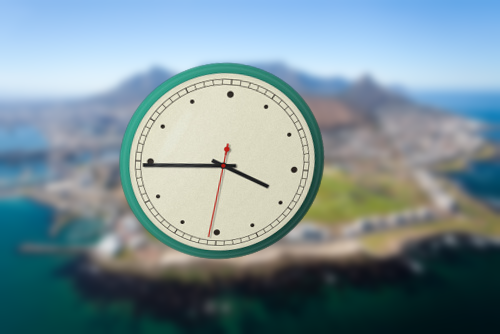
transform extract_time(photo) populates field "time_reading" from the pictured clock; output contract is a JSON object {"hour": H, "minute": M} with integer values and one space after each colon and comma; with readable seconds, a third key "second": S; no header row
{"hour": 3, "minute": 44, "second": 31}
